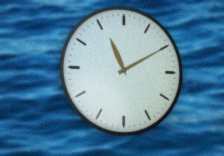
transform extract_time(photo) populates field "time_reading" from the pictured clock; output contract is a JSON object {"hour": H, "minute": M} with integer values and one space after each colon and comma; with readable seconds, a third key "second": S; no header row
{"hour": 11, "minute": 10}
